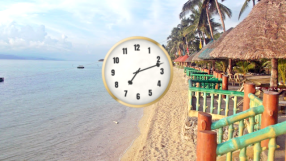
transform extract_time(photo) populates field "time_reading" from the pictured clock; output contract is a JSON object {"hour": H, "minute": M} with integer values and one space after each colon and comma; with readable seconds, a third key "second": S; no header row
{"hour": 7, "minute": 12}
